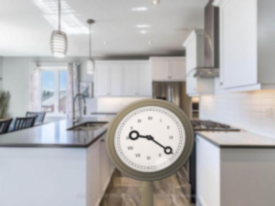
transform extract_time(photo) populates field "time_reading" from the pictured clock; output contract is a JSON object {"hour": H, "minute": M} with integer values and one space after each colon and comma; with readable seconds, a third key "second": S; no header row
{"hour": 9, "minute": 21}
